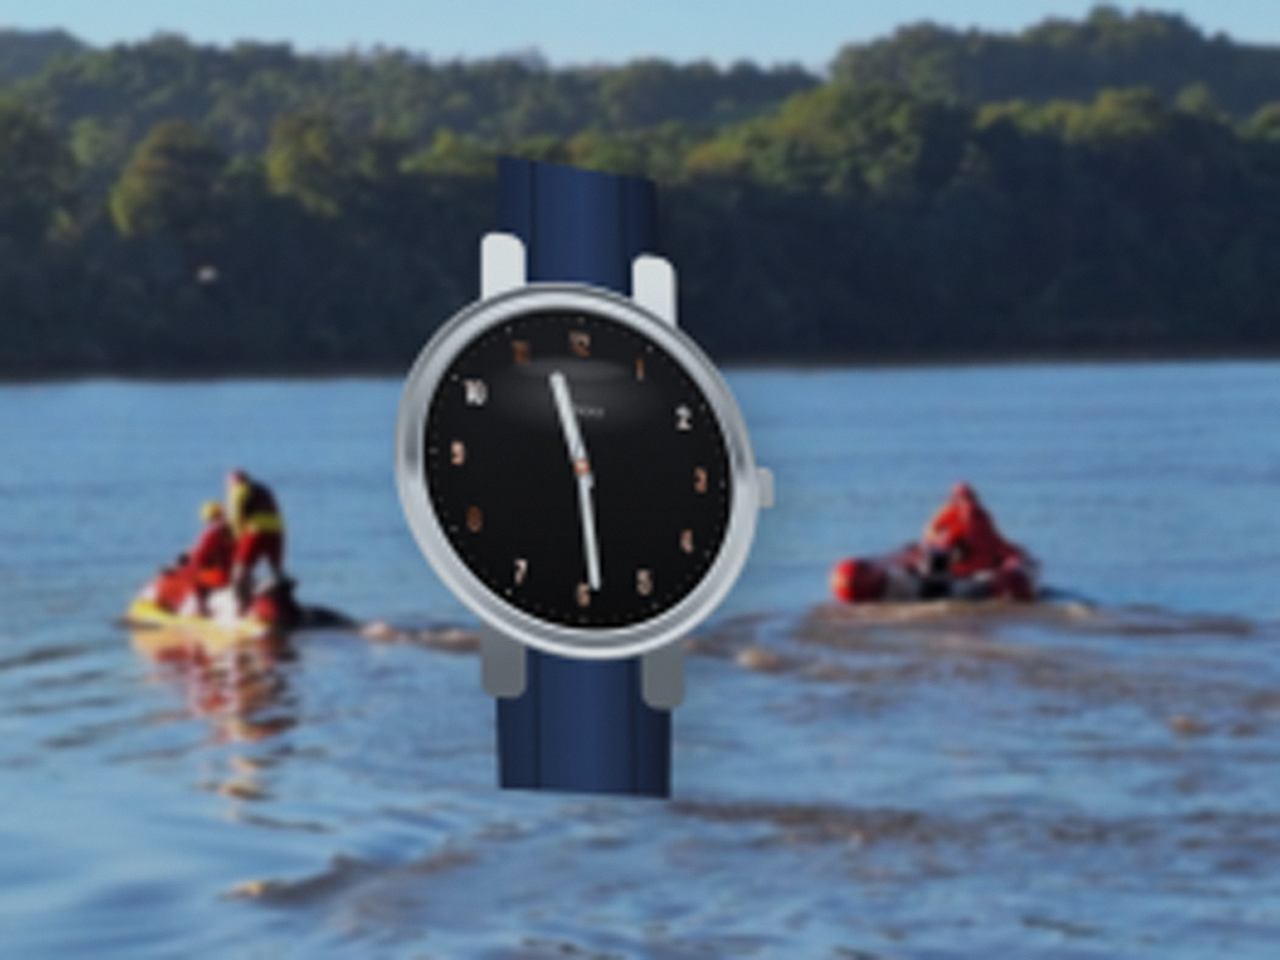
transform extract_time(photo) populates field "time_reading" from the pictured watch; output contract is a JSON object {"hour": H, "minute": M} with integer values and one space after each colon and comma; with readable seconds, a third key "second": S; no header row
{"hour": 11, "minute": 29}
